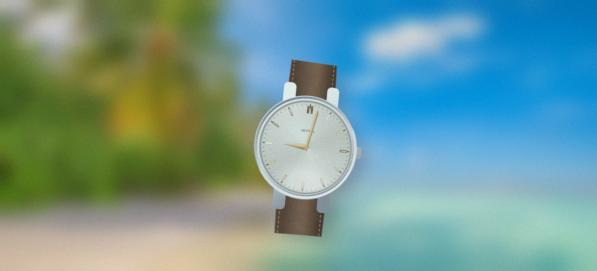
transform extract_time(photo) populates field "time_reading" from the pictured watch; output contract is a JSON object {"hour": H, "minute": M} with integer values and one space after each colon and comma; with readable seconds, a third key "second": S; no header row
{"hour": 9, "minute": 2}
